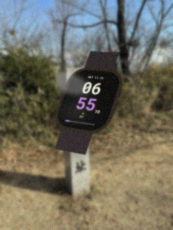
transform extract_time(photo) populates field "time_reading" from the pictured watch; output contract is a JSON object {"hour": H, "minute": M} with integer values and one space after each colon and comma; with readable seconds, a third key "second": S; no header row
{"hour": 6, "minute": 55}
